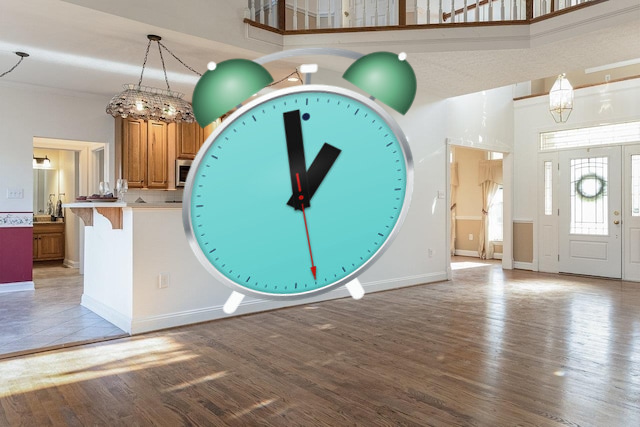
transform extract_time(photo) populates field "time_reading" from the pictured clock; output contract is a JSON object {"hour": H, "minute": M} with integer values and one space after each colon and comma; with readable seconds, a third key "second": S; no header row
{"hour": 12, "minute": 58, "second": 28}
